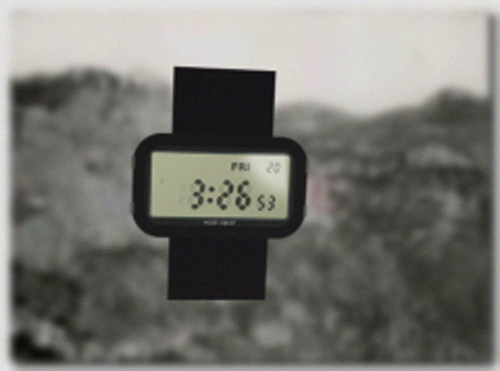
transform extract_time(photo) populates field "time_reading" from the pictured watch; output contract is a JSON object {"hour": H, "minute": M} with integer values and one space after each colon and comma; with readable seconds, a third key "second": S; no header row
{"hour": 3, "minute": 26, "second": 53}
